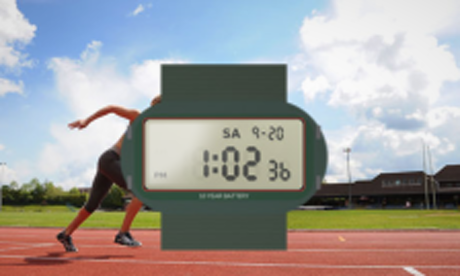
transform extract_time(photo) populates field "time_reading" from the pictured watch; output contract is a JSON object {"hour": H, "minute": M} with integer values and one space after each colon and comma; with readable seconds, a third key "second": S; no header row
{"hour": 1, "minute": 2, "second": 36}
